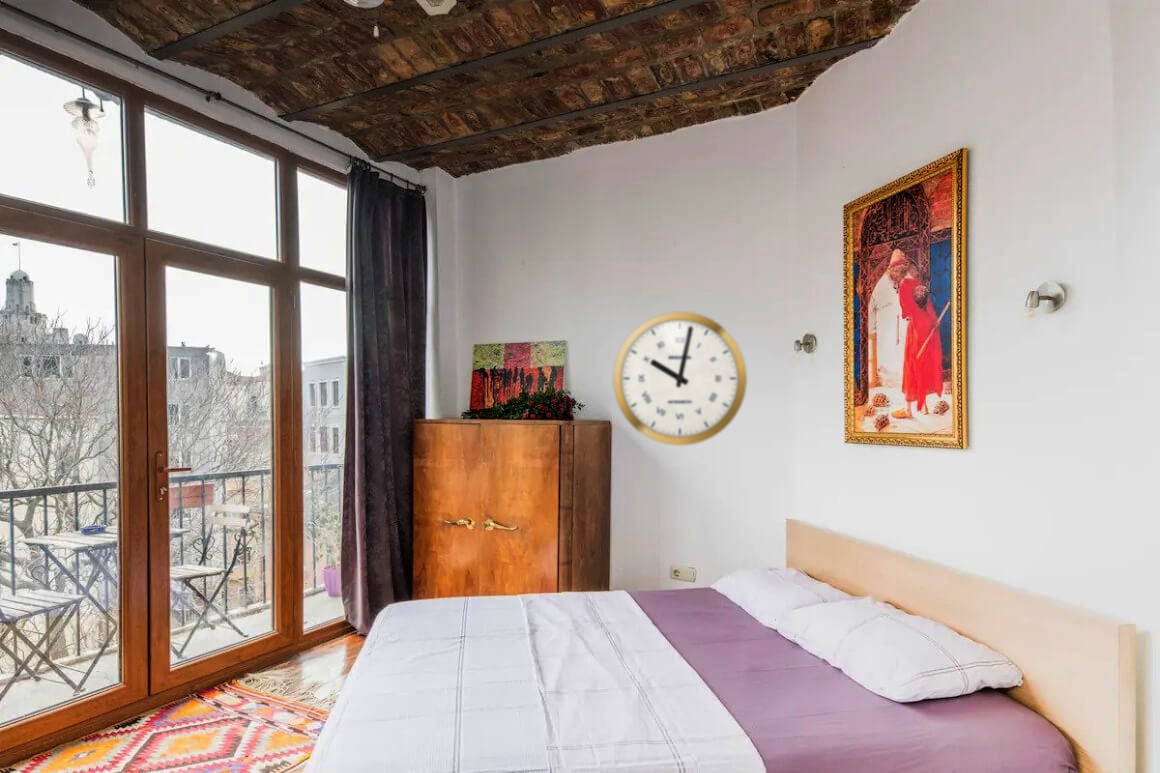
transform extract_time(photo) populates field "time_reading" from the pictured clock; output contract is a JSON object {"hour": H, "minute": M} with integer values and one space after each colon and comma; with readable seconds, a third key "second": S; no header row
{"hour": 10, "minute": 2}
